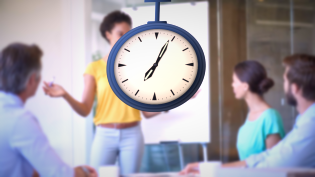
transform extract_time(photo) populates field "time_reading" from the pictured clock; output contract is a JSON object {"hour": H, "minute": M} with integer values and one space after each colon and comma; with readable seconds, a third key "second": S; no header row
{"hour": 7, "minute": 4}
